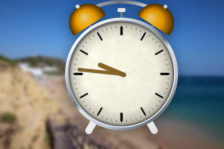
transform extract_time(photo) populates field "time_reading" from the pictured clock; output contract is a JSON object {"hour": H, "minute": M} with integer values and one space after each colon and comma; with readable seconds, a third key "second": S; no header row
{"hour": 9, "minute": 46}
